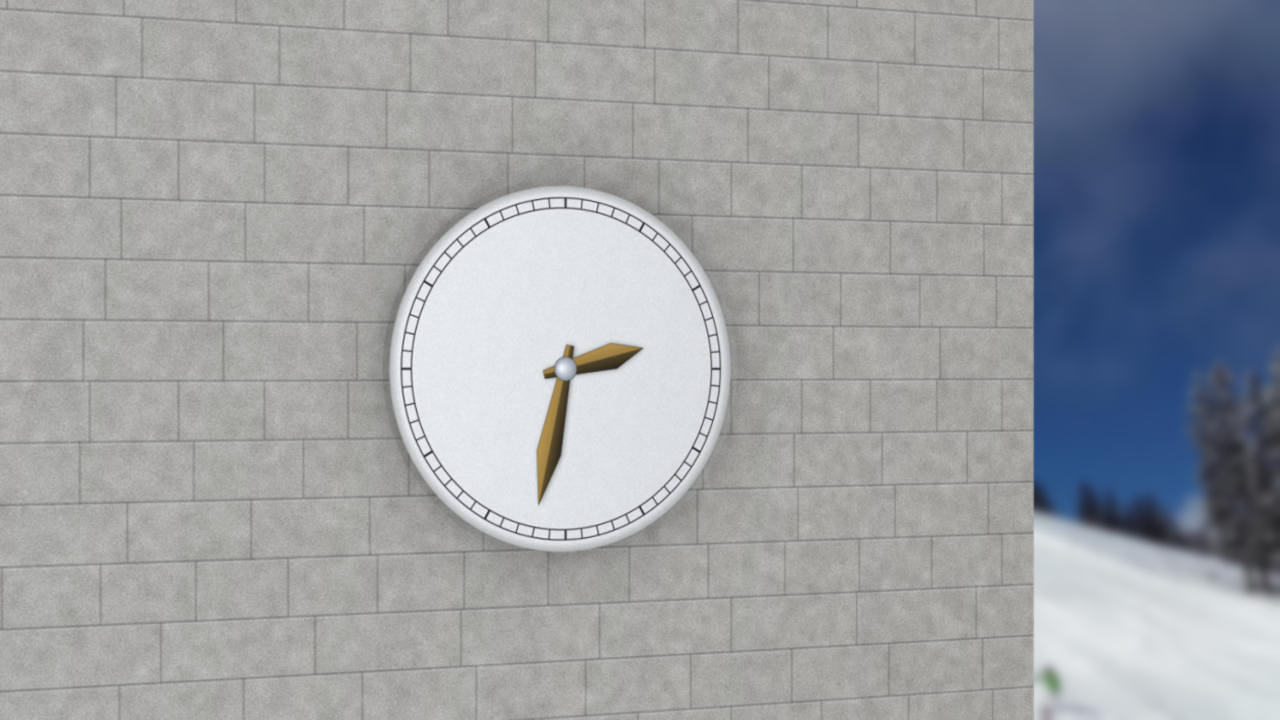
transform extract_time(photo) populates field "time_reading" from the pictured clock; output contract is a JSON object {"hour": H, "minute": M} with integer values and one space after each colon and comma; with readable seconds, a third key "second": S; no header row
{"hour": 2, "minute": 32}
